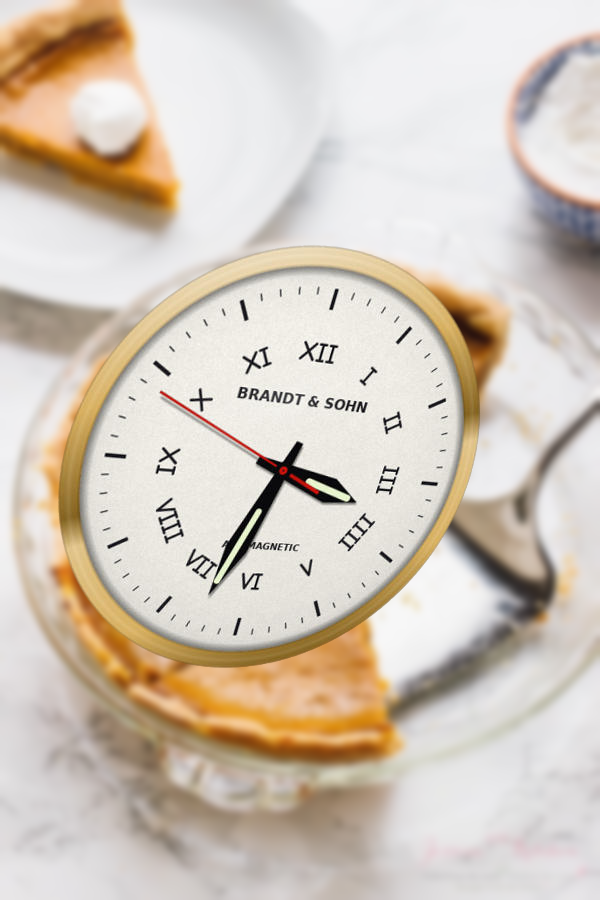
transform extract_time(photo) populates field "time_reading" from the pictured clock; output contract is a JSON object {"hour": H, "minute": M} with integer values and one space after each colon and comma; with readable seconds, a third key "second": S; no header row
{"hour": 3, "minute": 32, "second": 49}
